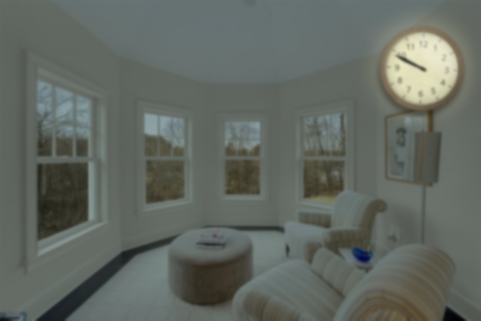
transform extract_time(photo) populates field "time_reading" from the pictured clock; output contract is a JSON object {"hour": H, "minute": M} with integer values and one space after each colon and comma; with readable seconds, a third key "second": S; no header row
{"hour": 9, "minute": 49}
